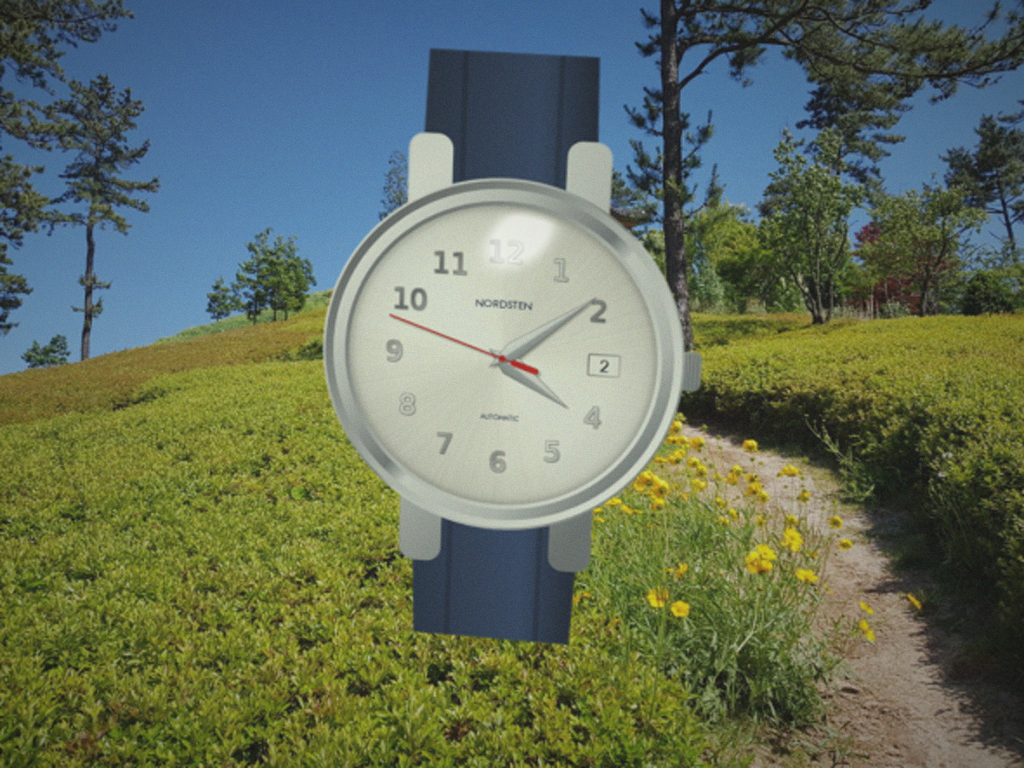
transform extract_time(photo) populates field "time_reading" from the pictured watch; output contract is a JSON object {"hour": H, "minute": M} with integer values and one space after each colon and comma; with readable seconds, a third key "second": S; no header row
{"hour": 4, "minute": 8, "second": 48}
